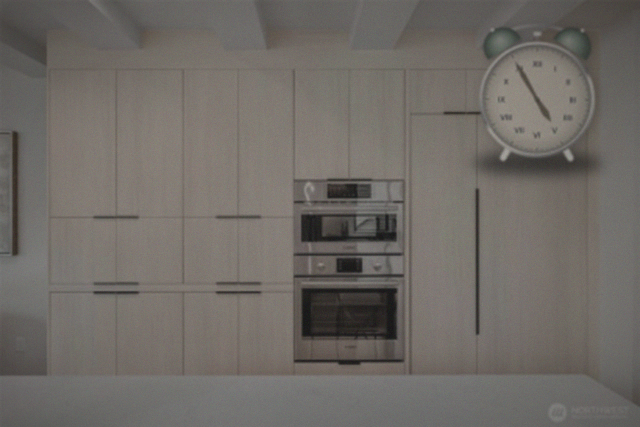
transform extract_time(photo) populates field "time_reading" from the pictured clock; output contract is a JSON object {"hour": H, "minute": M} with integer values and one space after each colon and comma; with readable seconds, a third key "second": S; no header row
{"hour": 4, "minute": 55}
